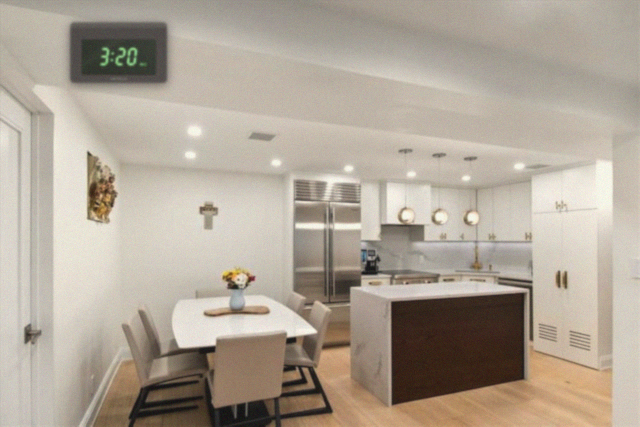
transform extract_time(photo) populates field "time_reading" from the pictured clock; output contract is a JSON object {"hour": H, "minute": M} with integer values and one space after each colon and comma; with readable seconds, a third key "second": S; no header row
{"hour": 3, "minute": 20}
